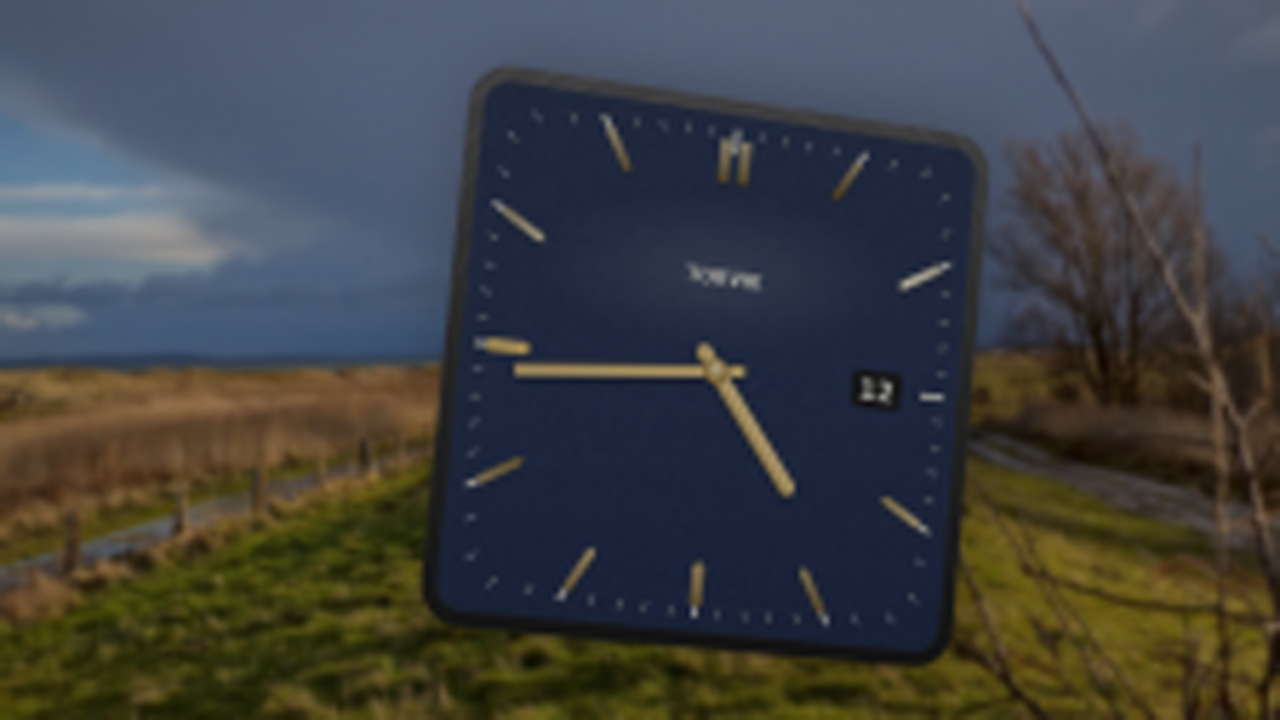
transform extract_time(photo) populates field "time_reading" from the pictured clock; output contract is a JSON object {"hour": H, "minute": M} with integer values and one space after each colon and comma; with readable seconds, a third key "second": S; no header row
{"hour": 4, "minute": 44}
